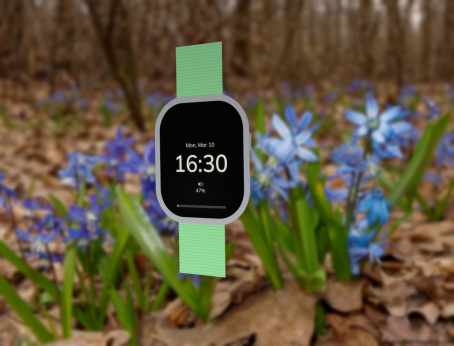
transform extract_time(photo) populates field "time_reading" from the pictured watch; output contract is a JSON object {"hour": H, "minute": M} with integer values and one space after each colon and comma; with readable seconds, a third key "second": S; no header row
{"hour": 16, "minute": 30}
